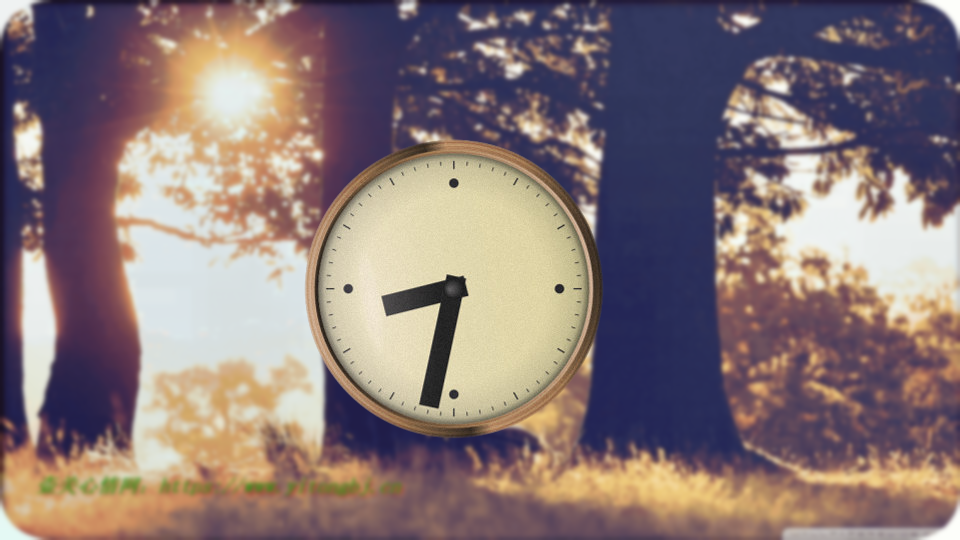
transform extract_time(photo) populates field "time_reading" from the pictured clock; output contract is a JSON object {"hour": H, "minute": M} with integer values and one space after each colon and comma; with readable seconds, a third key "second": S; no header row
{"hour": 8, "minute": 32}
